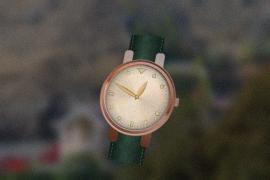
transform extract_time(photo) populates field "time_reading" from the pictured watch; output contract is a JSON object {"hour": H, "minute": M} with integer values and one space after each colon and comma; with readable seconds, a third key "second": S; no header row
{"hour": 12, "minute": 49}
